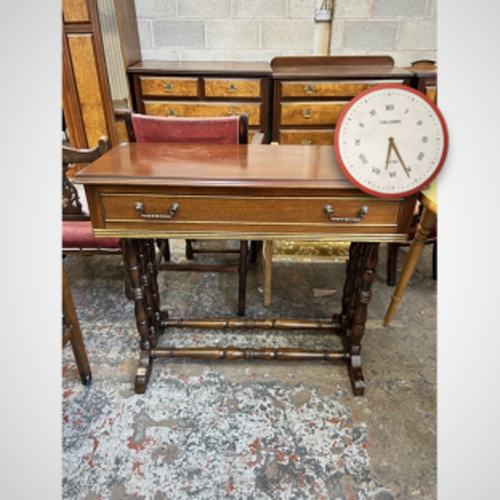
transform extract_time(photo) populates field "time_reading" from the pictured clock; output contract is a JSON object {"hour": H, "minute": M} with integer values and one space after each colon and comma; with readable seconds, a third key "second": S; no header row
{"hour": 6, "minute": 26}
